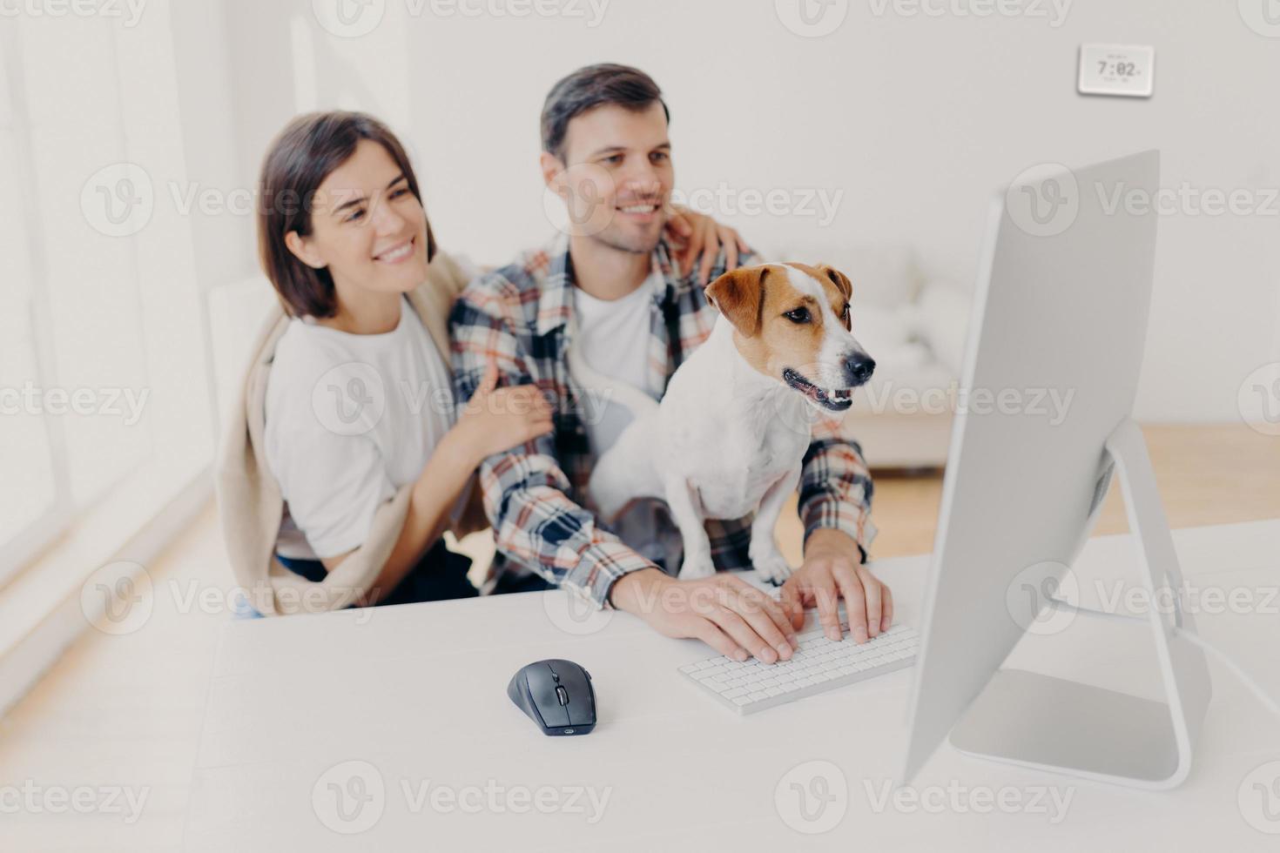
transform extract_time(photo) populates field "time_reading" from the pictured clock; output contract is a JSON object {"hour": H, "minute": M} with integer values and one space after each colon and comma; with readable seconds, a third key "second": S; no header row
{"hour": 7, "minute": 2}
